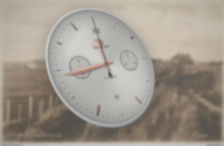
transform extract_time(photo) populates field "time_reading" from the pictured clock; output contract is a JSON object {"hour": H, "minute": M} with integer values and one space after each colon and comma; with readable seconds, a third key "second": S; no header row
{"hour": 11, "minute": 44}
